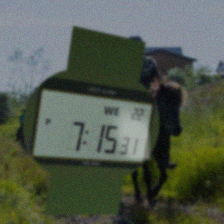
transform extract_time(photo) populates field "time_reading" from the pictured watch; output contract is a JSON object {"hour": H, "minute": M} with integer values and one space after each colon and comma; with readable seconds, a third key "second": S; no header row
{"hour": 7, "minute": 15, "second": 31}
